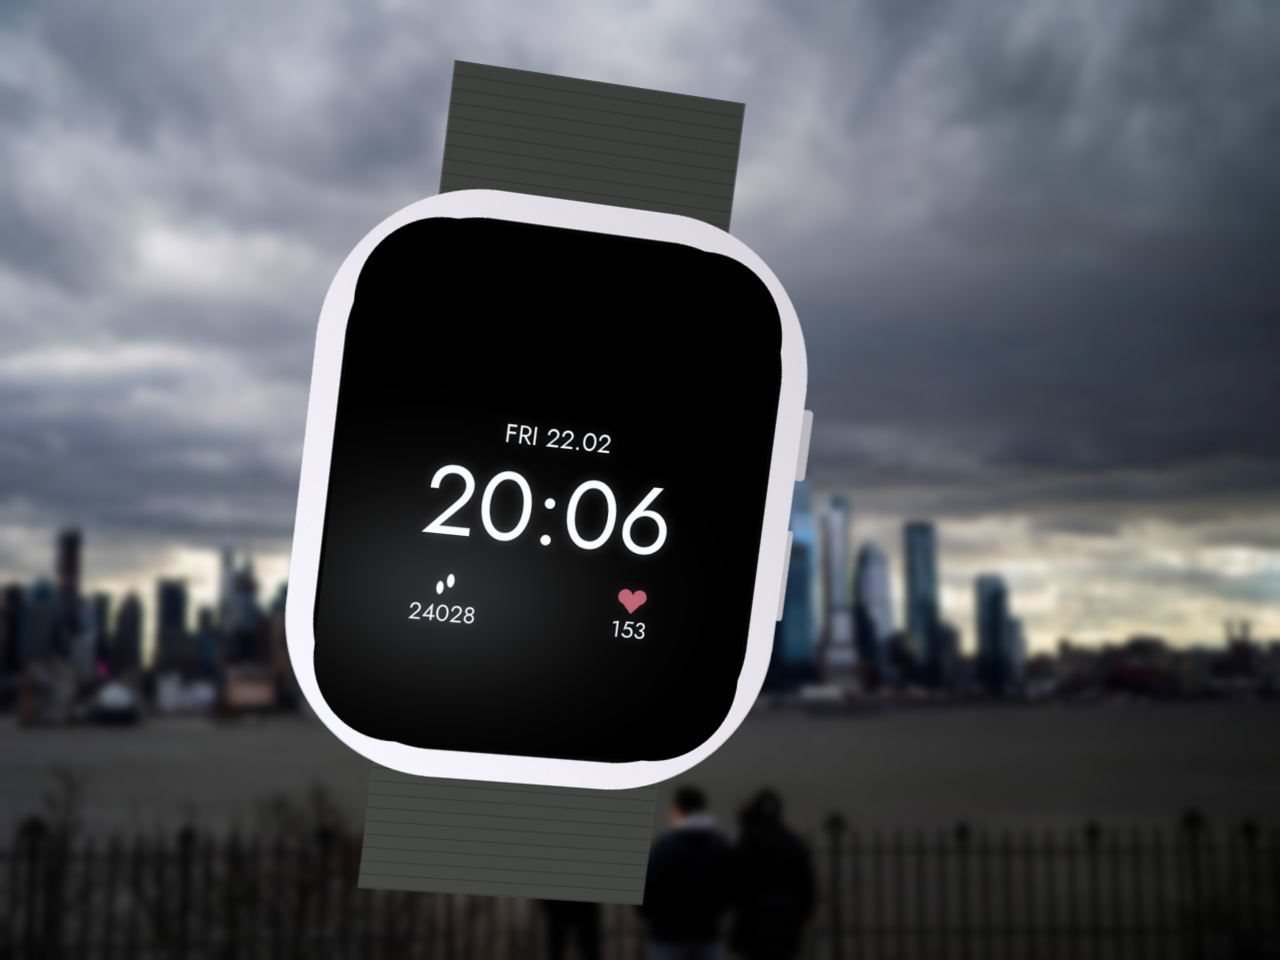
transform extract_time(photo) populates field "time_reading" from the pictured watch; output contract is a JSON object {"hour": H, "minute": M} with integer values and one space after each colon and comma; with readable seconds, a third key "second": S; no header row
{"hour": 20, "minute": 6}
